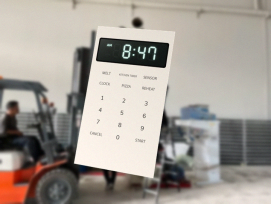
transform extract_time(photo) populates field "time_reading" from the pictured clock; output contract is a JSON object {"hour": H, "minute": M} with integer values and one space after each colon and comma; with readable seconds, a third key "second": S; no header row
{"hour": 8, "minute": 47}
